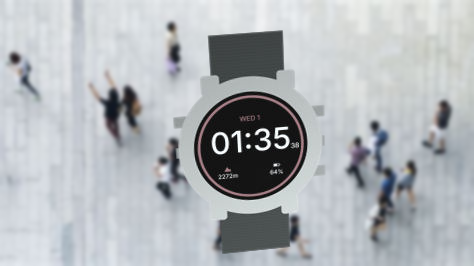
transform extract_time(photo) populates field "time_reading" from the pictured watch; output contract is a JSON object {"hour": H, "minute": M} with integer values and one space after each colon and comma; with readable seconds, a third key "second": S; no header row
{"hour": 1, "minute": 35}
